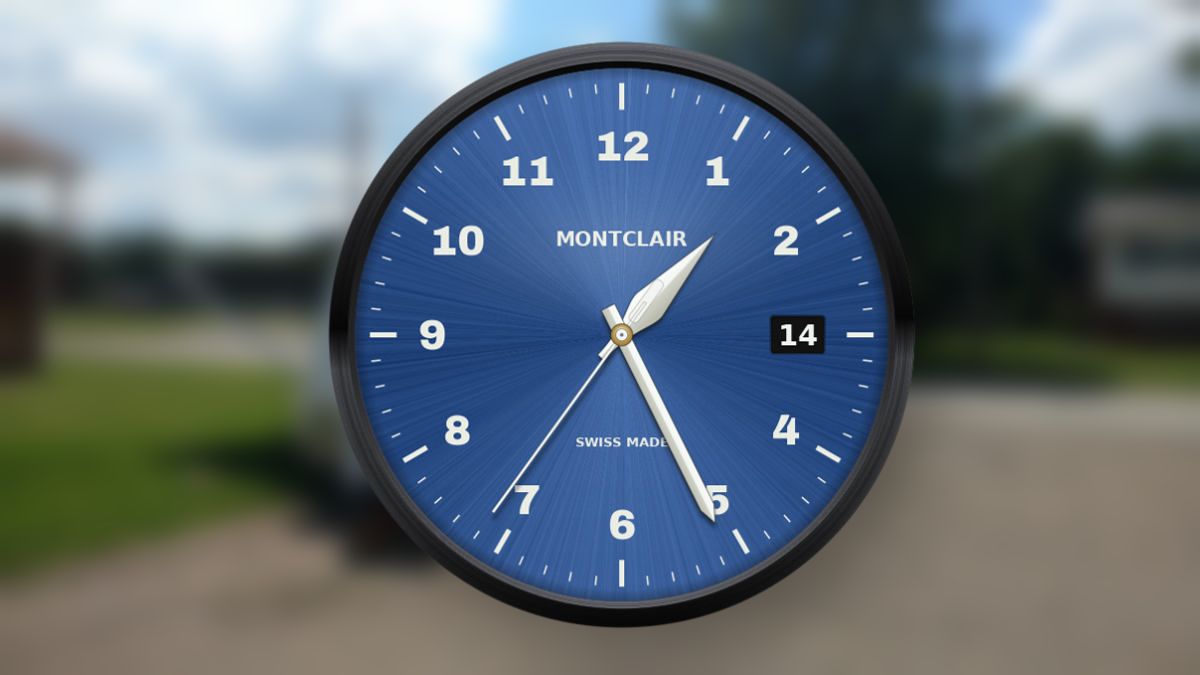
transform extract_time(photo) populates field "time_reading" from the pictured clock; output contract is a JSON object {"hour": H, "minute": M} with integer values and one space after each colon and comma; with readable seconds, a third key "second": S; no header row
{"hour": 1, "minute": 25, "second": 36}
